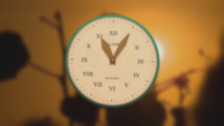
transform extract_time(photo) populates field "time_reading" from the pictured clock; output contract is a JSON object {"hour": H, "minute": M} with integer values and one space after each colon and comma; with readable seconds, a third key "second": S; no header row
{"hour": 11, "minute": 5}
